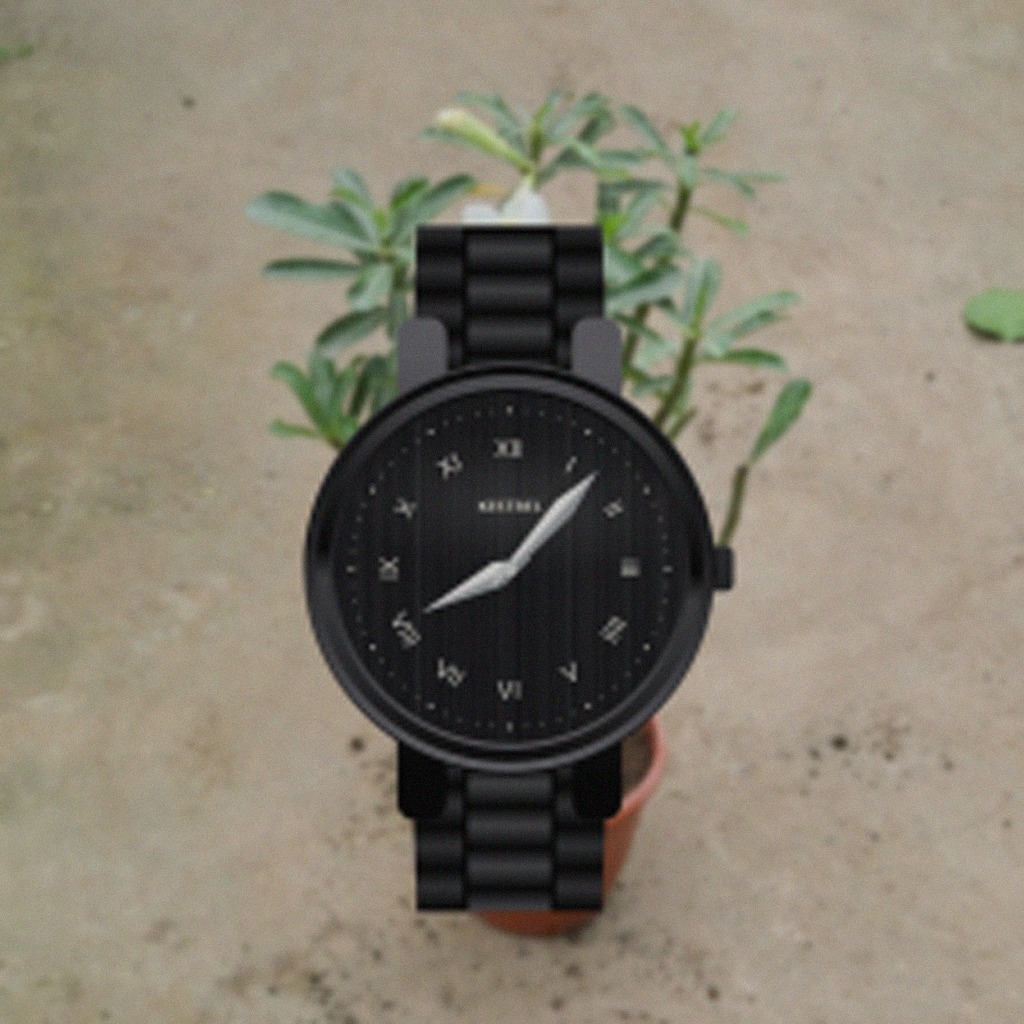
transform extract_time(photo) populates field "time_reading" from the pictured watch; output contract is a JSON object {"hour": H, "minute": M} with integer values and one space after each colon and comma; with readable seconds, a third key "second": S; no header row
{"hour": 8, "minute": 7}
